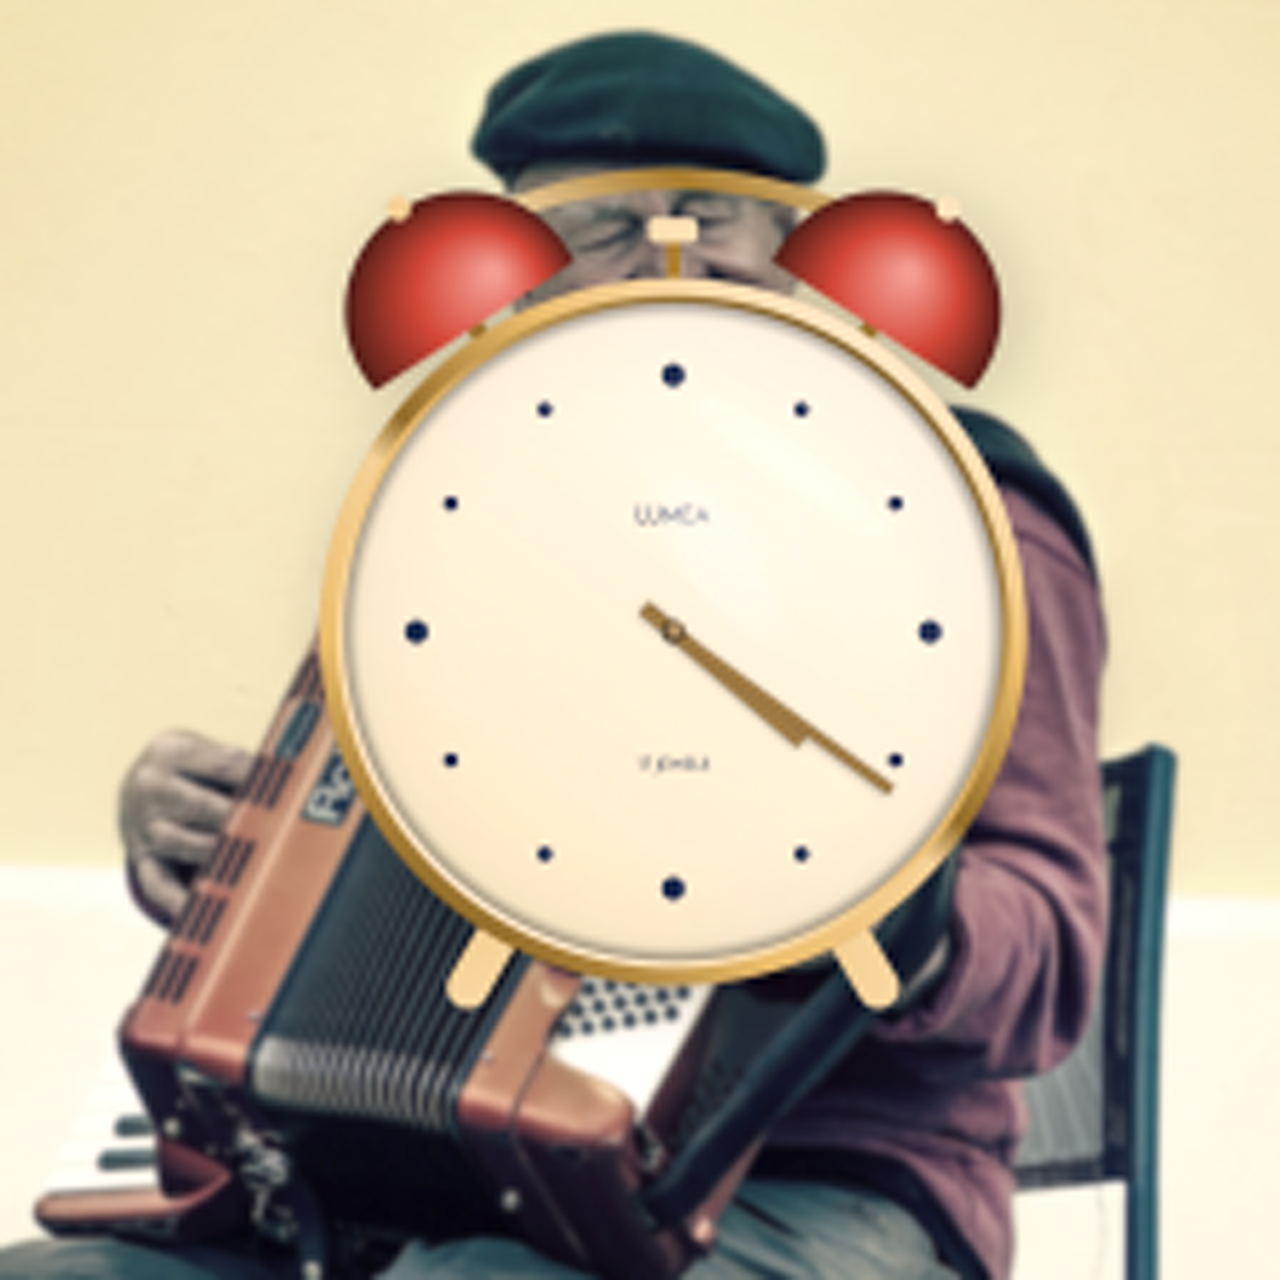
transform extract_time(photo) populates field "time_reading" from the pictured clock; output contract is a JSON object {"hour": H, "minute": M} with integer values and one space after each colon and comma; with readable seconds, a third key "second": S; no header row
{"hour": 4, "minute": 21}
